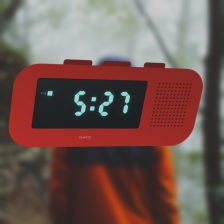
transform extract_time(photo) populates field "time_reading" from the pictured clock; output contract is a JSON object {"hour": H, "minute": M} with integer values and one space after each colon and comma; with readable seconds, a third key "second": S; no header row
{"hour": 5, "minute": 27}
